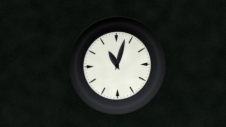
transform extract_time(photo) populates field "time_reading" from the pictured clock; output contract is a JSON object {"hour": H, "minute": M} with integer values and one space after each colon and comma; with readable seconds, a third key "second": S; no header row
{"hour": 11, "minute": 3}
